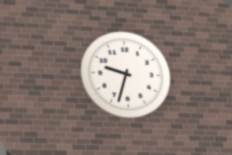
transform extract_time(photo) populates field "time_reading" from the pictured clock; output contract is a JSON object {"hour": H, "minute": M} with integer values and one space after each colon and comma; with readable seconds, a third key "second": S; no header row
{"hour": 9, "minute": 33}
